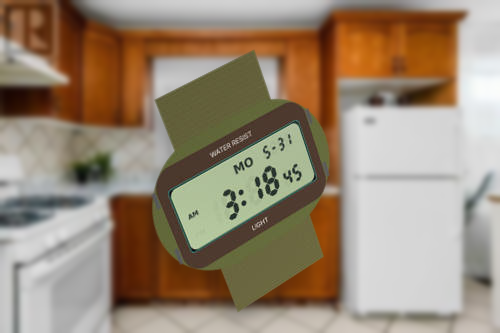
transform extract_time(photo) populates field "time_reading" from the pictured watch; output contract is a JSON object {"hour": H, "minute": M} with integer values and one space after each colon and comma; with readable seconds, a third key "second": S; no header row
{"hour": 3, "minute": 18, "second": 45}
